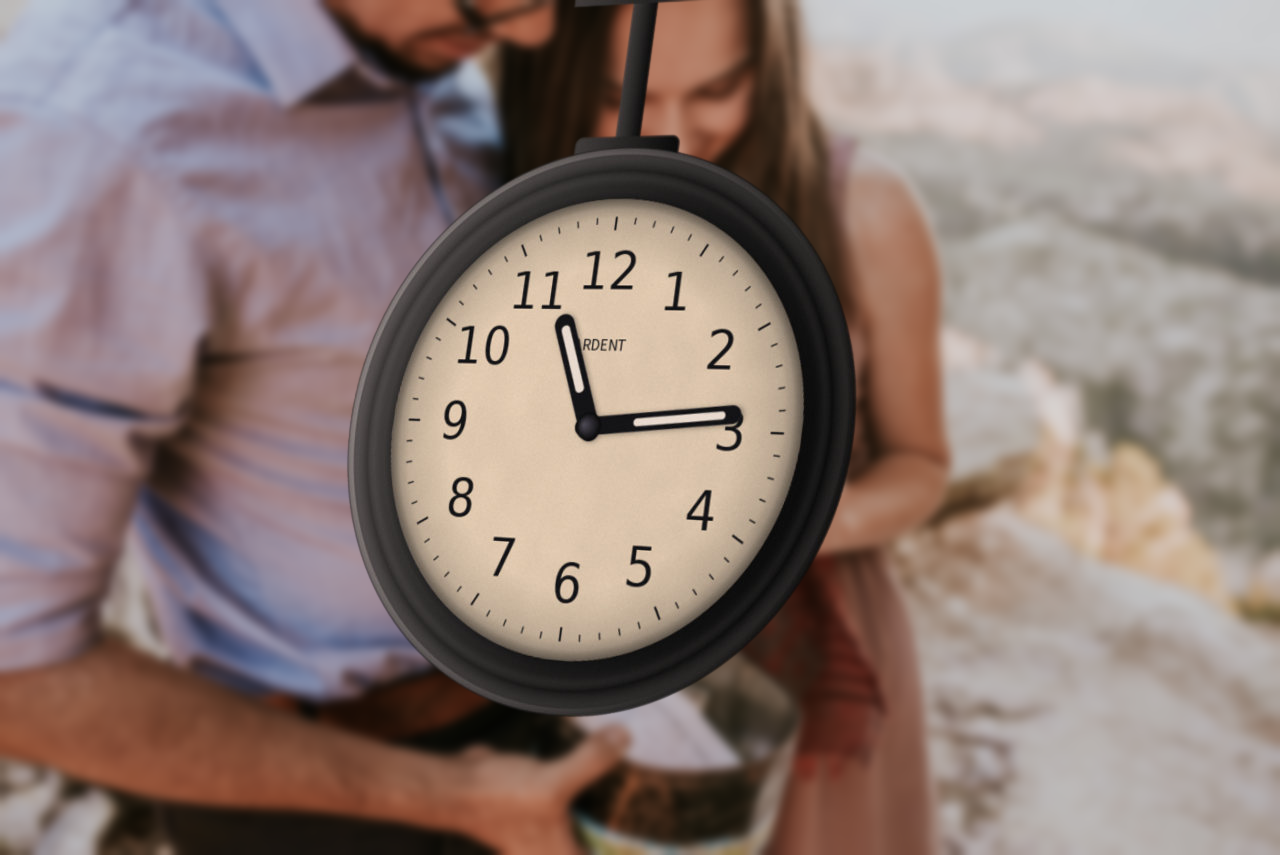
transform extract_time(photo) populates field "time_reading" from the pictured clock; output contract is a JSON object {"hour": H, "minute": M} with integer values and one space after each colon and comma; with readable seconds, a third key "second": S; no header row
{"hour": 11, "minute": 14}
